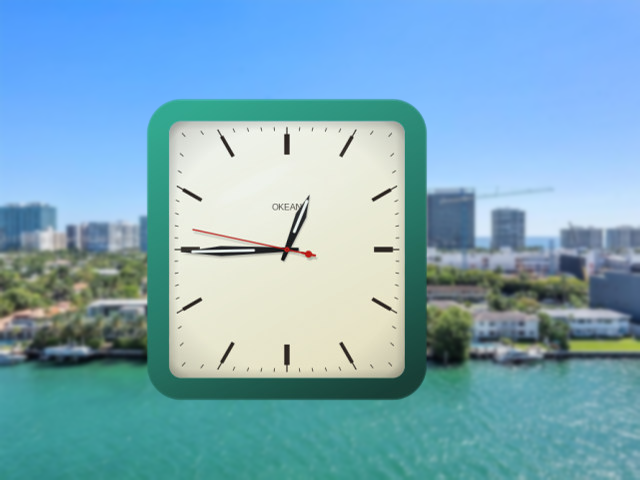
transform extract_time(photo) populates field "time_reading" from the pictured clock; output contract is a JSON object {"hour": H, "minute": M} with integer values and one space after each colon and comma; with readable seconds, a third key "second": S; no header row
{"hour": 12, "minute": 44, "second": 47}
